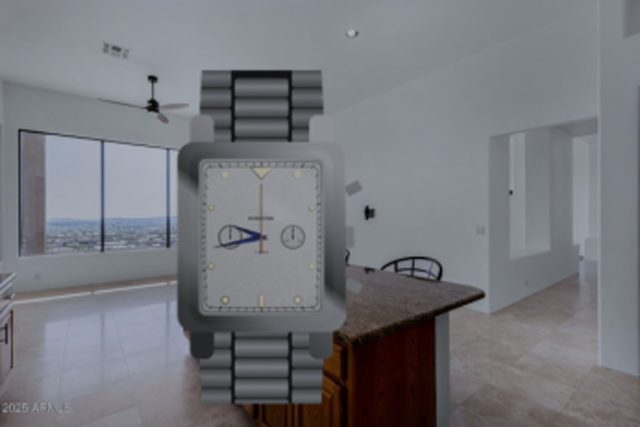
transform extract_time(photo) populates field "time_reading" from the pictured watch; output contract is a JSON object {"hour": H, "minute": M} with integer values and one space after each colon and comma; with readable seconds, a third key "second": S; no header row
{"hour": 9, "minute": 43}
